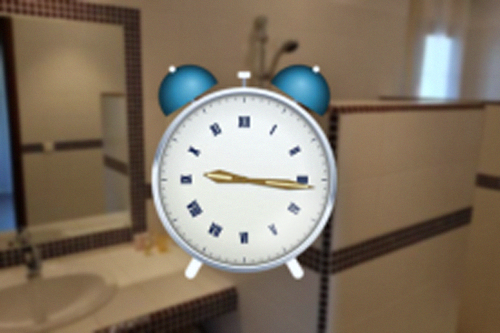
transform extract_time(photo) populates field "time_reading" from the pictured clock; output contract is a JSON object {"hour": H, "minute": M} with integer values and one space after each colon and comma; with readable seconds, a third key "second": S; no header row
{"hour": 9, "minute": 16}
